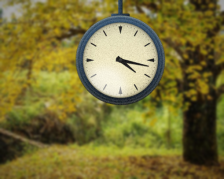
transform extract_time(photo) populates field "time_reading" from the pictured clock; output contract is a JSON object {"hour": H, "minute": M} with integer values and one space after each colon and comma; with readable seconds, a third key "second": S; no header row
{"hour": 4, "minute": 17}
